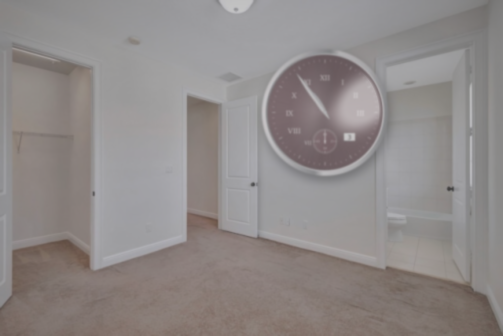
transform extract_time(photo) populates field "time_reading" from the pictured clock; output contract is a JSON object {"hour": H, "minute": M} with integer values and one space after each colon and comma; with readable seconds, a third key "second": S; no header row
{"hour": 10, "minute": 54}
